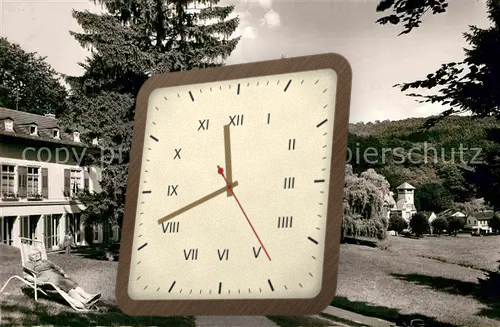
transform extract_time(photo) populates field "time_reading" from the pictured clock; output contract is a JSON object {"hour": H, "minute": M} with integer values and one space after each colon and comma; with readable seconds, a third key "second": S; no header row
{"hour": 11, "minute": 41, "second": 24}
